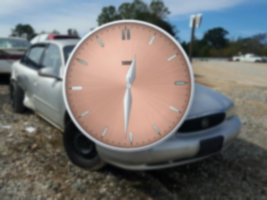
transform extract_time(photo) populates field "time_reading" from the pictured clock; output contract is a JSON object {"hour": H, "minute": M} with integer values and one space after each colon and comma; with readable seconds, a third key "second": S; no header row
{"hour": 12, "minute": 31}
